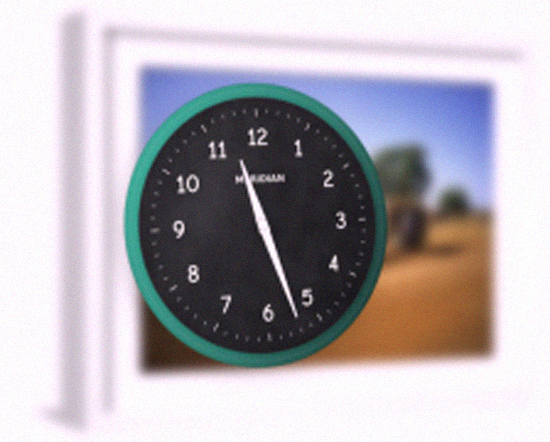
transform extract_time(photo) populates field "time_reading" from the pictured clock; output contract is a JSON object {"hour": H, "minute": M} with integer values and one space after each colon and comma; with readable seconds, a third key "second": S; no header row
{"hour": 11, "minute": 27}
